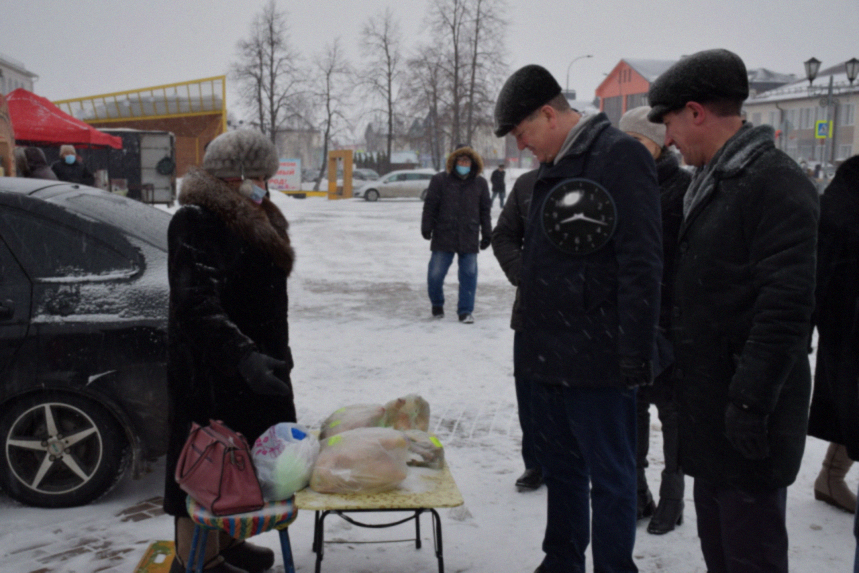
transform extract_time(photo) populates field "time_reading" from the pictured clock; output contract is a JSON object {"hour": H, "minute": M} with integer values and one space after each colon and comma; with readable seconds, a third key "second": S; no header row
{"hour": 8, "minute": 17}
